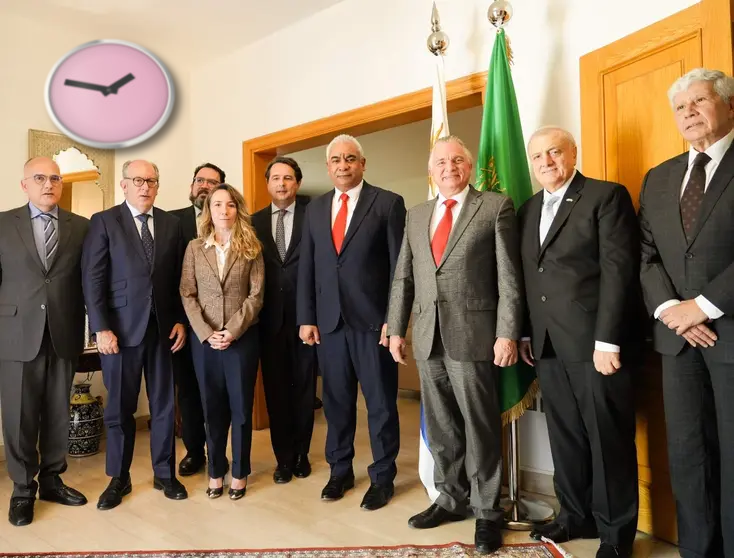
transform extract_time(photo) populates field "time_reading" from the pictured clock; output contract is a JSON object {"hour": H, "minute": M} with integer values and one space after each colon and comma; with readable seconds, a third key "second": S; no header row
{"hour": 1, "minute": 47}
